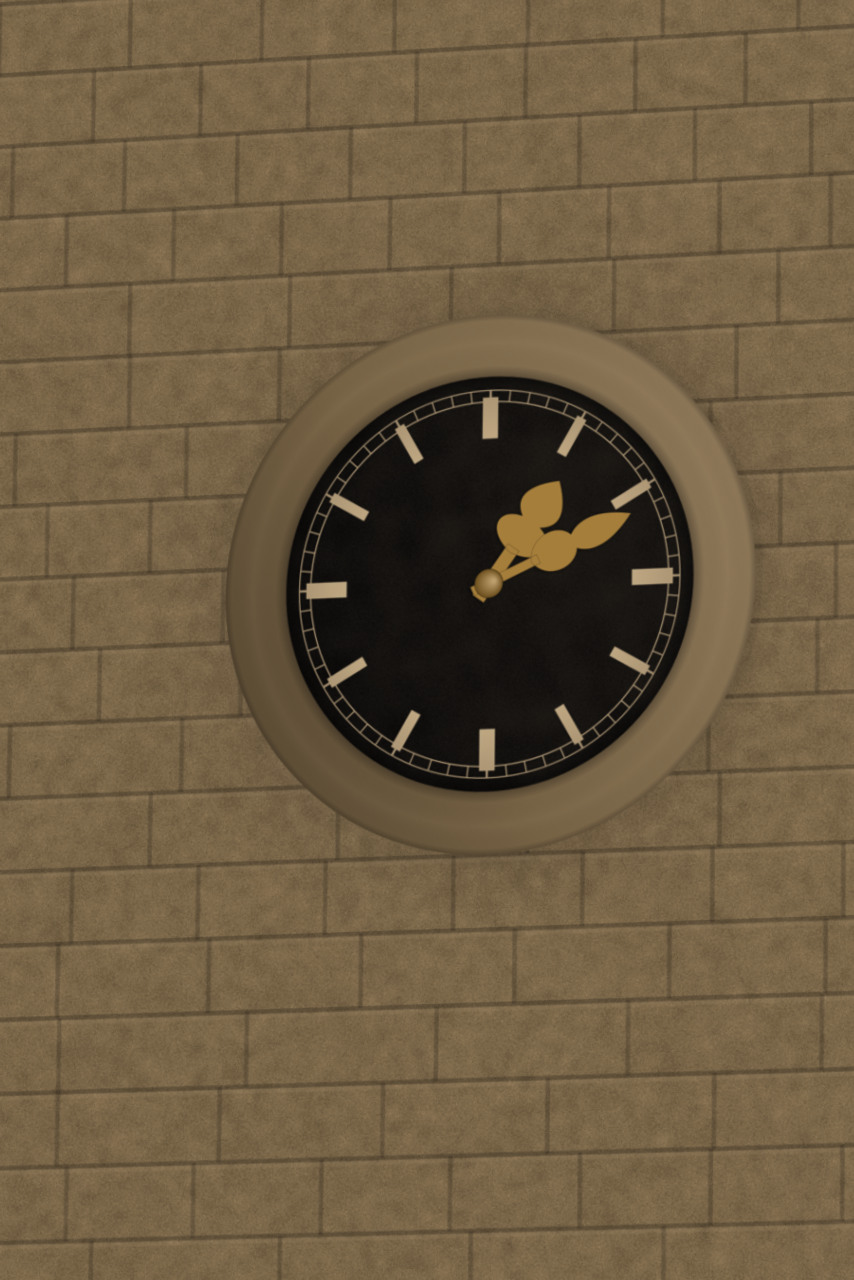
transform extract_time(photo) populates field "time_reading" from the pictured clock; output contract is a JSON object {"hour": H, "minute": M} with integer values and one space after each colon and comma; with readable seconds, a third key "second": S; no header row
{"hour": 1, "minute": 11}
